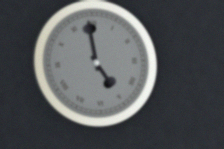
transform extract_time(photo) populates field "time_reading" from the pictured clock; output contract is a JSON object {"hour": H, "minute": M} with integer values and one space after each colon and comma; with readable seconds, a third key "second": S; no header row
{"hour": 4, "minute": 59}
